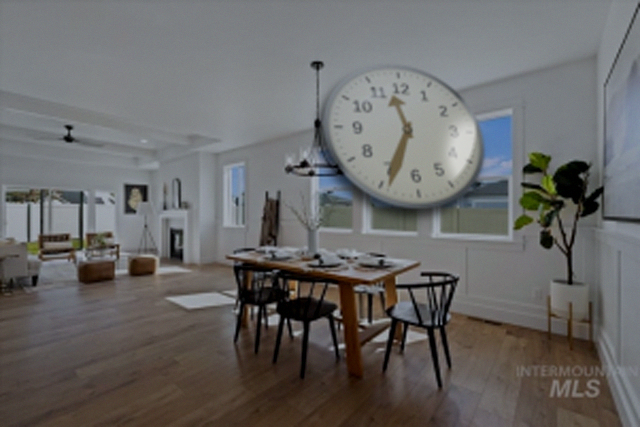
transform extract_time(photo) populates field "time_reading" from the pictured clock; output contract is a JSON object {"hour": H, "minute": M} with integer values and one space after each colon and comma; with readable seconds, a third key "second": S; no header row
{"hour": 11, "minute": 34}
